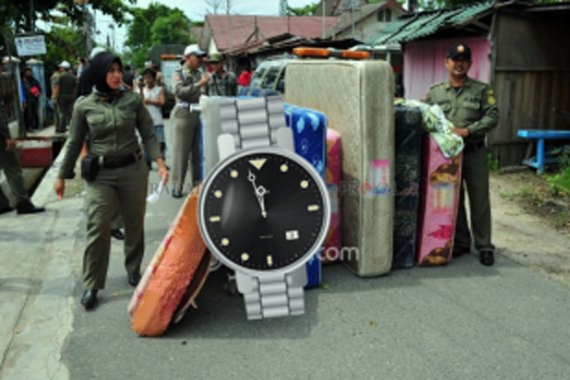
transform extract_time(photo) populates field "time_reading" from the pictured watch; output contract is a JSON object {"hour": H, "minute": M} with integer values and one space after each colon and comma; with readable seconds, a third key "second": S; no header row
{"hour": 11, "minute": 58}
